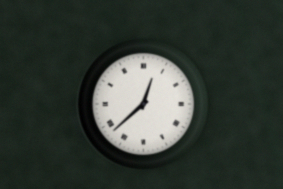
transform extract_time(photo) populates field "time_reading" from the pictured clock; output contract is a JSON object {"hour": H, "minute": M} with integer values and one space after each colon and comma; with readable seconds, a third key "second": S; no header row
{"hour": 12, "minute": 38}
